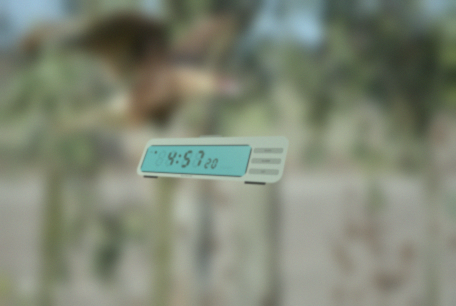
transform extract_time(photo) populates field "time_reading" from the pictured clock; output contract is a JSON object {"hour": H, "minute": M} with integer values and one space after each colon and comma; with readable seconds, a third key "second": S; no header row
{"hour": 4, "minute": 57}
